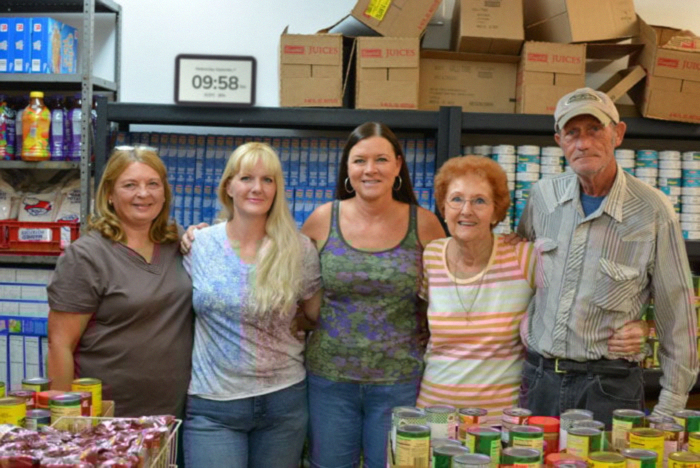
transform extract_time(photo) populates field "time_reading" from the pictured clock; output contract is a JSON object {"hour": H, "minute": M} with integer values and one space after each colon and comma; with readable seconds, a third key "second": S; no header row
{"hour": 9, "minute": 58}
